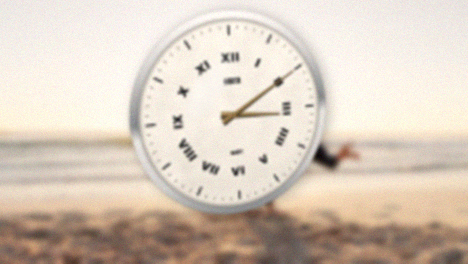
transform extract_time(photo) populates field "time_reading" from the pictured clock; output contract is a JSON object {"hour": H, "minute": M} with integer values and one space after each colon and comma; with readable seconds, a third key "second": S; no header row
{"hour": 3, "minute": 10}
